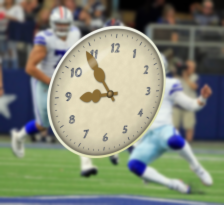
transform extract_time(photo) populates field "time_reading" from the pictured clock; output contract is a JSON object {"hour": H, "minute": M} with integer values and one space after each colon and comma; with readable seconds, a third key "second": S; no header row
{"hour": 8, "minute": 54}
